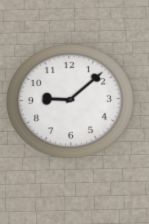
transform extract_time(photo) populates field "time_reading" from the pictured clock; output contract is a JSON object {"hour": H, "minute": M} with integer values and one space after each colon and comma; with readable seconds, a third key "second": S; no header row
{"hour": 9, "minute": 8}
